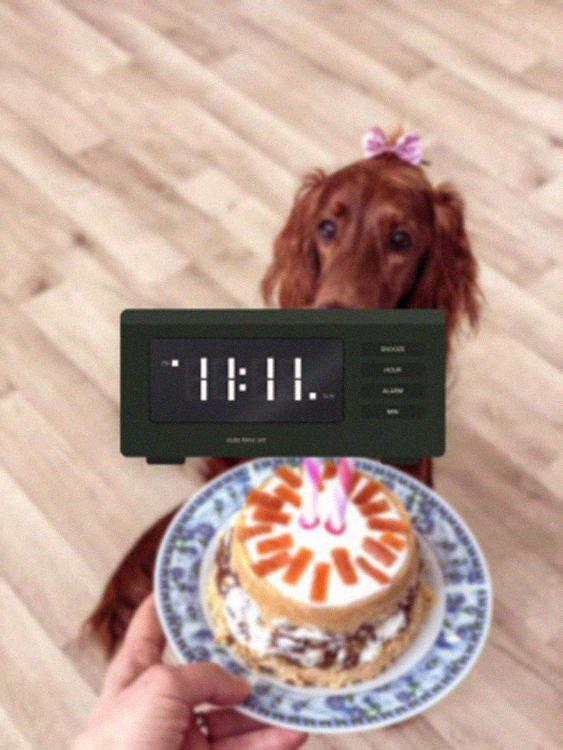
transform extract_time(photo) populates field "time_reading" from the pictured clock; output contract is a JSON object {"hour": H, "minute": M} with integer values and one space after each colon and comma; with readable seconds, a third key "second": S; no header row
{"hour": 11, "minute": 11}
